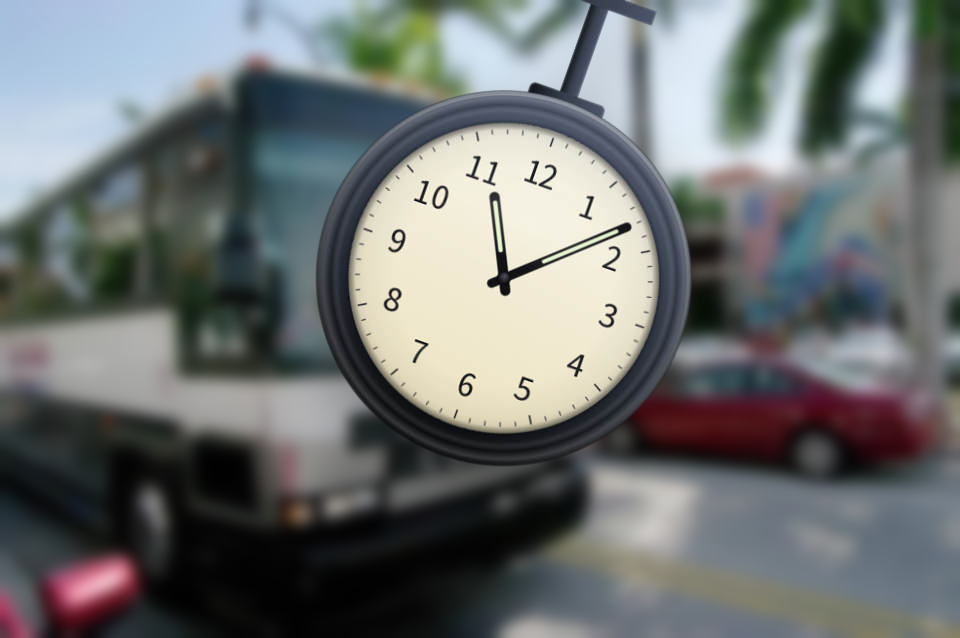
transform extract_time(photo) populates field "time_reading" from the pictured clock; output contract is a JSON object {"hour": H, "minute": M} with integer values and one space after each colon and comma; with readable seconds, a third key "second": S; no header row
{"hour": 11, "minute": 8}
